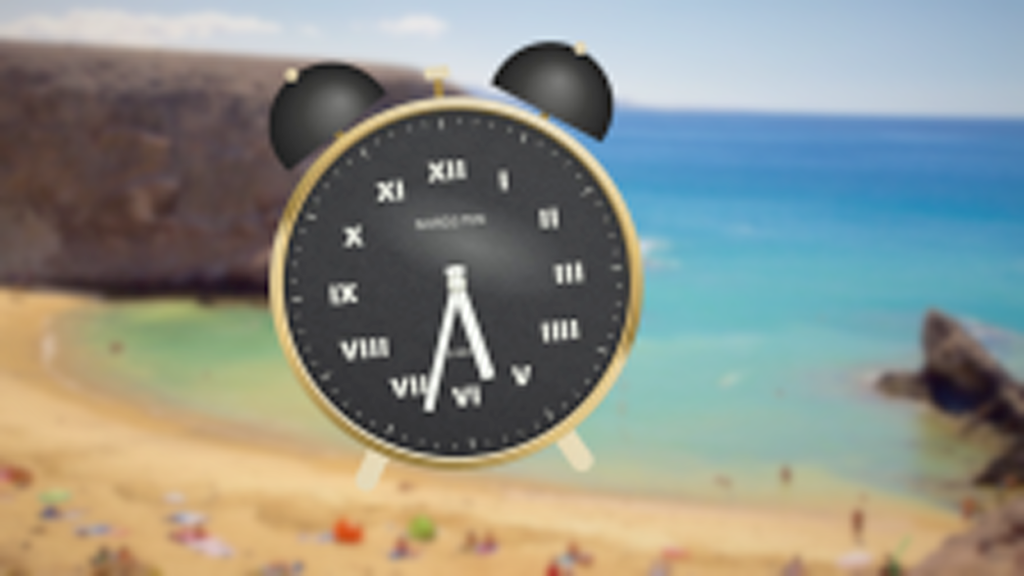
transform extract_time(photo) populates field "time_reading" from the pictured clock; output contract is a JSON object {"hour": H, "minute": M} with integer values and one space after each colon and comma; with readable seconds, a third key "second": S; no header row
{"hour": 5, "minute": 33}
